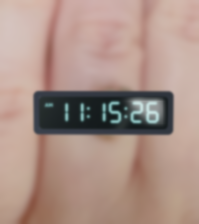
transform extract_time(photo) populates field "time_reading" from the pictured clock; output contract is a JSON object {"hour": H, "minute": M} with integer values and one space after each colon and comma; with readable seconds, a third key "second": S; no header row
{"hour": 11, "minute": 15, "second": 26}
